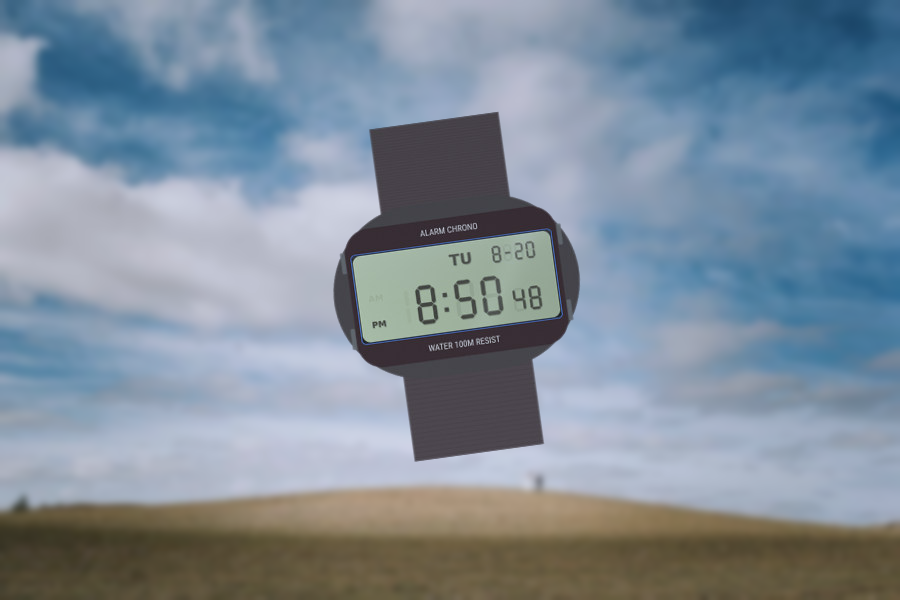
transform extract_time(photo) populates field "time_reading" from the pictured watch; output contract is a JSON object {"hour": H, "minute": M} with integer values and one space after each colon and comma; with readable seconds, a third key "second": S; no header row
{"hour": 8, "minute": 50, "second": 48}
